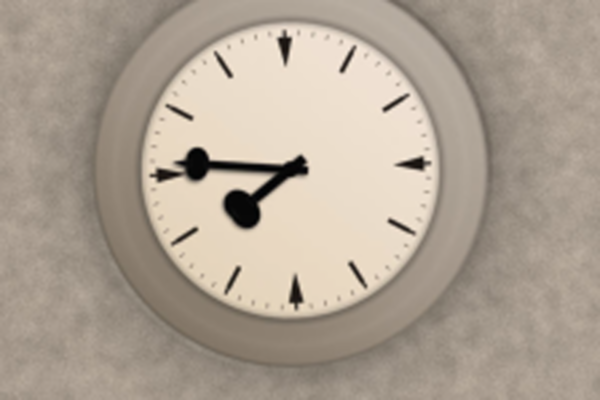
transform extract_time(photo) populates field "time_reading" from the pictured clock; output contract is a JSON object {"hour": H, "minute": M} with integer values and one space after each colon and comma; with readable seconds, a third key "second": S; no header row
{"hour": 7, "minute": 46}
